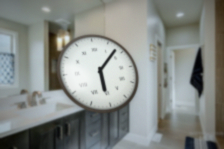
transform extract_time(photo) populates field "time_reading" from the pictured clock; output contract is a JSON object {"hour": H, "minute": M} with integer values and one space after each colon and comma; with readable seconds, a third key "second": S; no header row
{"hour": 6, "minute": 8}
